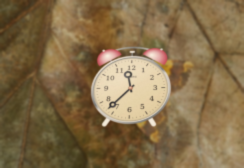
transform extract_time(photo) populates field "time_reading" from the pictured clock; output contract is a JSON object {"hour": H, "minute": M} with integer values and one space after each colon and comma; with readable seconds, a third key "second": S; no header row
{"hour": 11, "minute": 37}
